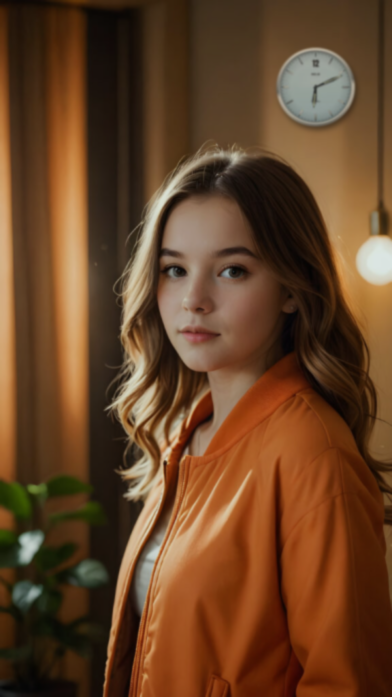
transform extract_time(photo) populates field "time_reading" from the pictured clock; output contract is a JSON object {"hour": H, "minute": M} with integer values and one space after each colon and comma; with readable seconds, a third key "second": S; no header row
{"hour": 6, "minute": 11}
